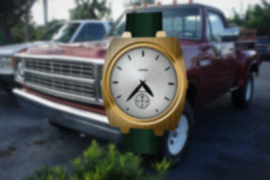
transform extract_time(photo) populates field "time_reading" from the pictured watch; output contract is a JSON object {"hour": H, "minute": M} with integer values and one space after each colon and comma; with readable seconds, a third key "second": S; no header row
{"hour": 4, "minute": 37}
